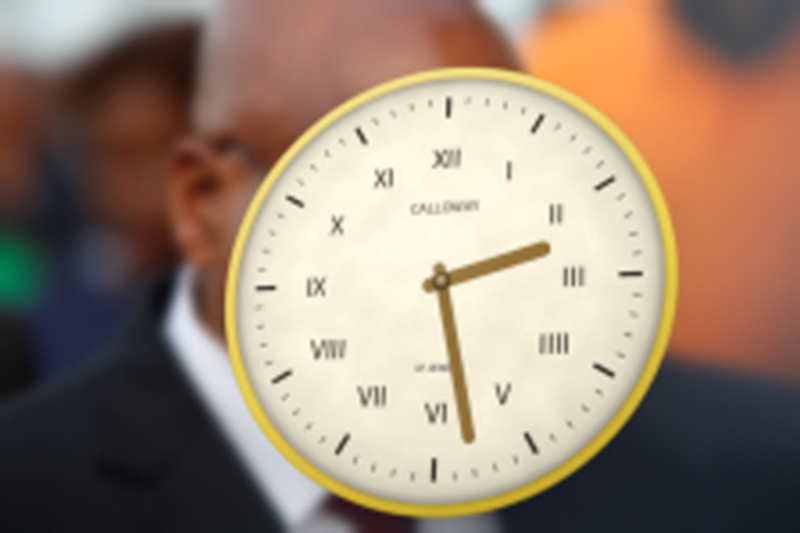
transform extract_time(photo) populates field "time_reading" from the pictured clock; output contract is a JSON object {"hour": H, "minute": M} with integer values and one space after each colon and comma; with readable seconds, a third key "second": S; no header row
{"hour": 2, "minute": 28}
